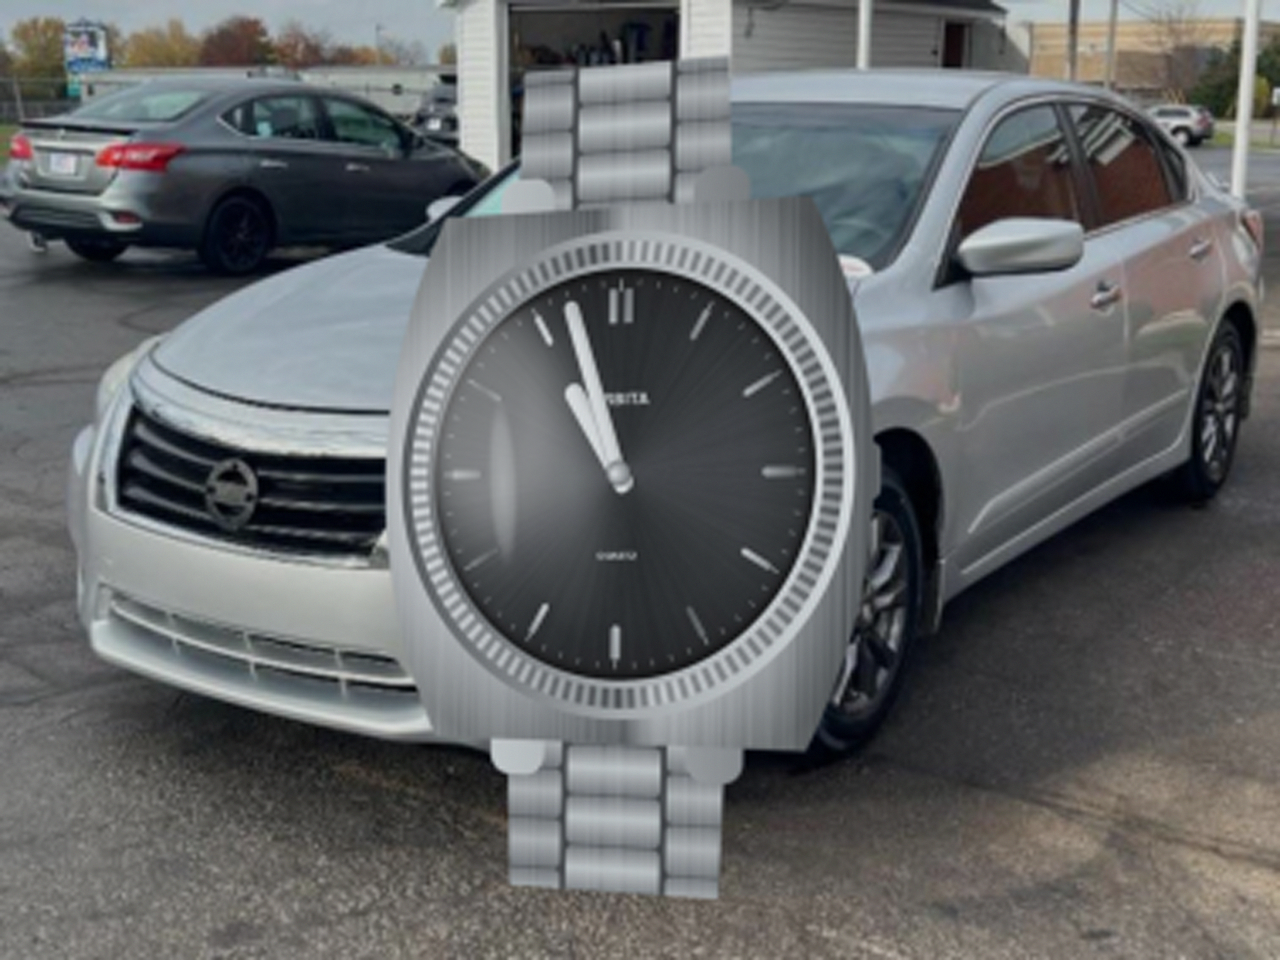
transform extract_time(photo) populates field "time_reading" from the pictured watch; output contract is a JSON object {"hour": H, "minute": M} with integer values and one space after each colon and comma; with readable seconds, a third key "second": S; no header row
{"hour": 10, "minute": 57}
